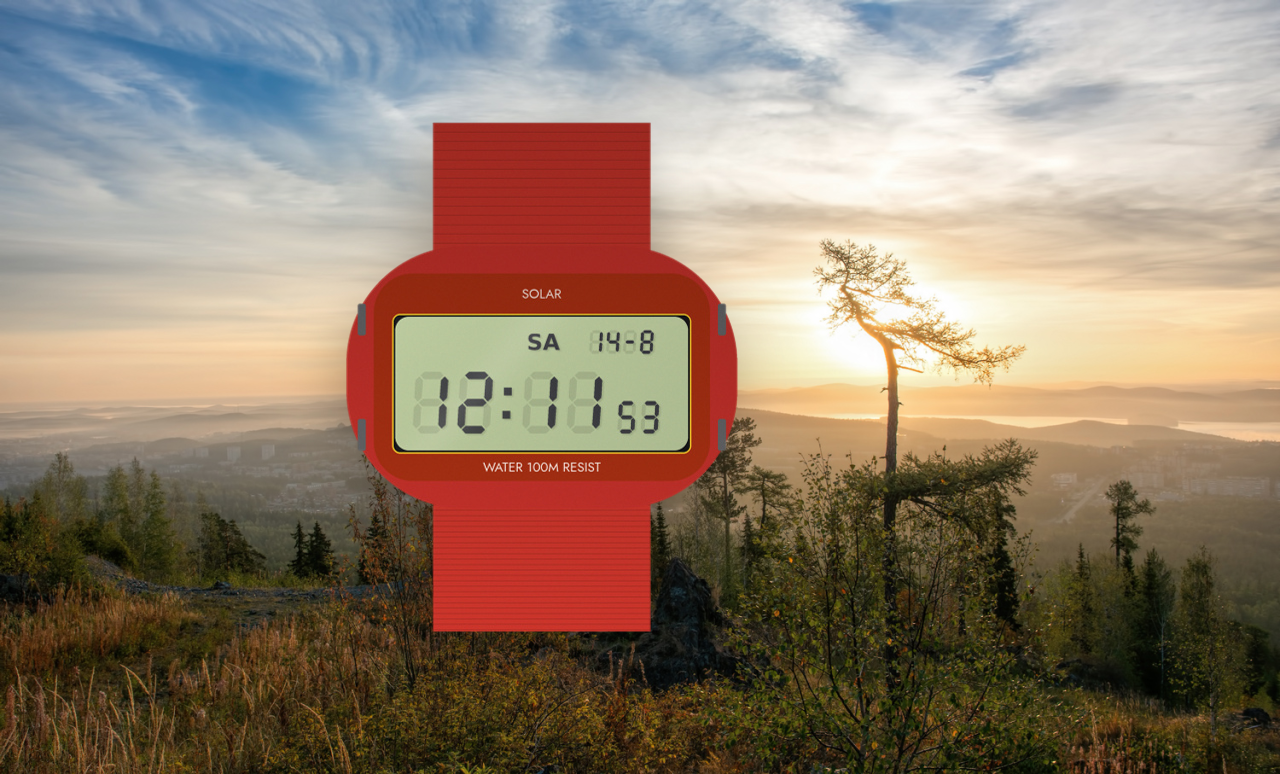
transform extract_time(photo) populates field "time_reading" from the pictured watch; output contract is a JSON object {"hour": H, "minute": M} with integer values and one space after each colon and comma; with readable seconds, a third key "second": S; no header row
{"hour": 12, "minute": 11, "second": 53}
